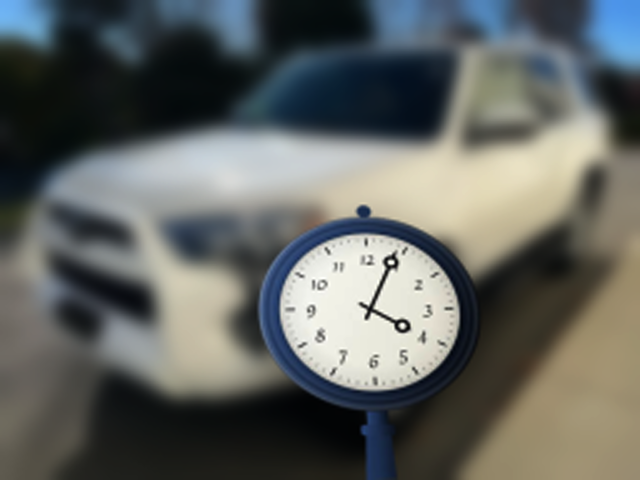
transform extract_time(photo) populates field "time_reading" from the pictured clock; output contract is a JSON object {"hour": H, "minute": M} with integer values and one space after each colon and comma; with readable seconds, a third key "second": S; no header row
{"hour": 4, "minute": 4}
